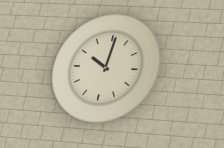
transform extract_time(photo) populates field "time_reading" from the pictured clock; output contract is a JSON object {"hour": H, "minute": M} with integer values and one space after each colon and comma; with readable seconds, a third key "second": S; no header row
{"hour": 10, "minute": 1}
